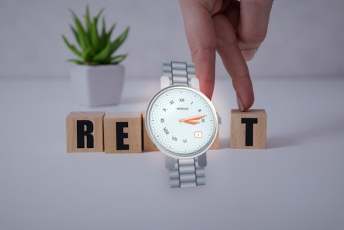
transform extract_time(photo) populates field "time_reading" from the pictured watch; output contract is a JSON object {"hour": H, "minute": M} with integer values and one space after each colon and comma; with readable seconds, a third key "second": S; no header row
{"hour": 3, "minute": 13}
